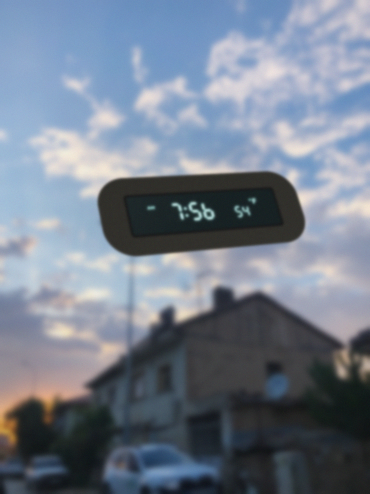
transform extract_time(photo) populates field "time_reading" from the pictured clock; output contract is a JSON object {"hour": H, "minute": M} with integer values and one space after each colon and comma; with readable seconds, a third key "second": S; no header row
{"hour": 7, "minute": 56}
